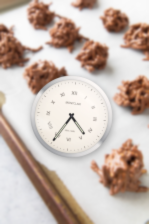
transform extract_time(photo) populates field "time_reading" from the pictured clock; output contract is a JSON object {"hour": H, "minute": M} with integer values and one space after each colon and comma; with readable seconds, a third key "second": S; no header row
{"hour": 4, "minute": 35}
